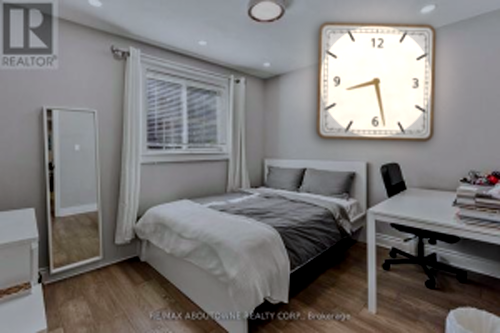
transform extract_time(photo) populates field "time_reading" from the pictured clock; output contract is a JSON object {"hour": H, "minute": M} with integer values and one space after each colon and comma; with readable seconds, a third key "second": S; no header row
{"hour": 8, "minute": 28}
